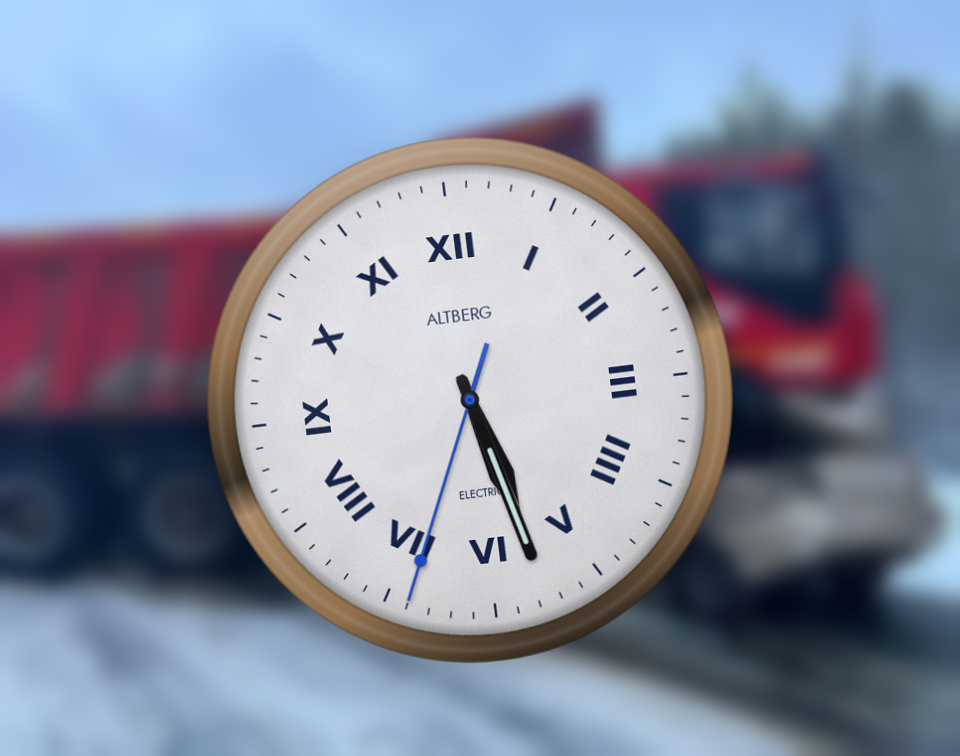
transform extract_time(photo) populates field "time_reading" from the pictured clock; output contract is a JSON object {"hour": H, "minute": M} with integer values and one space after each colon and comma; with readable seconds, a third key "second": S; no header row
{"hour": 5, "minute": 27, "second": 34}
